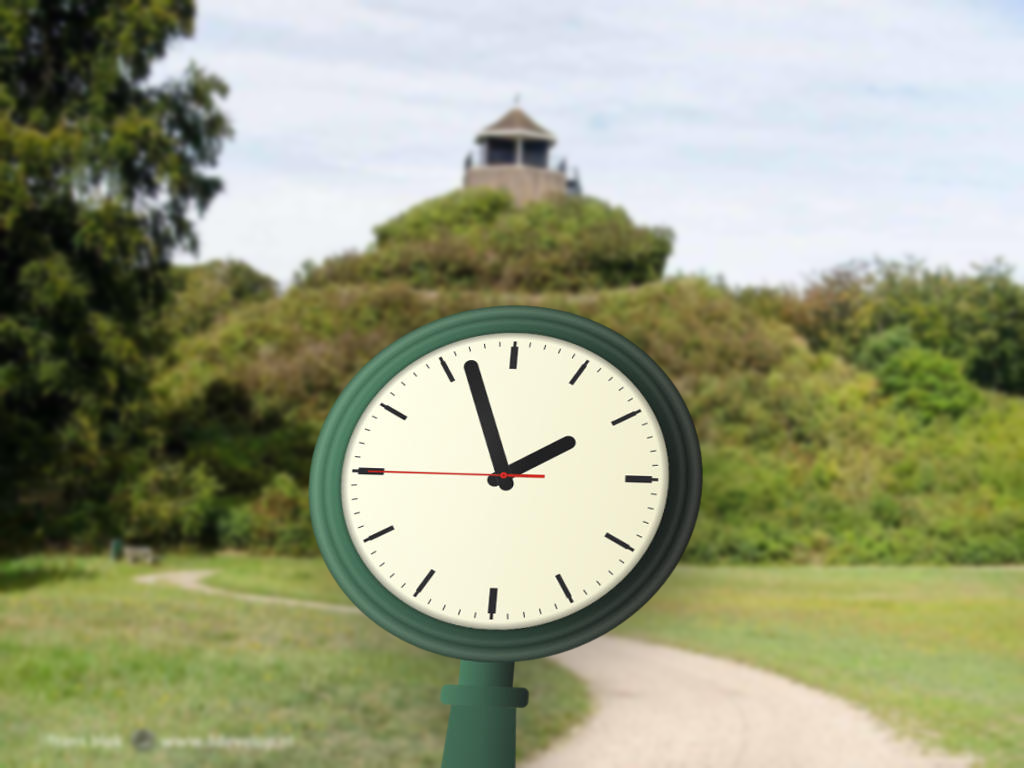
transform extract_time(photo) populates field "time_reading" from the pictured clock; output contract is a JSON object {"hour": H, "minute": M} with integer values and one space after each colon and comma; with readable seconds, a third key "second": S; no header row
{"hour": 1, "minute": 56, "second": 45}
